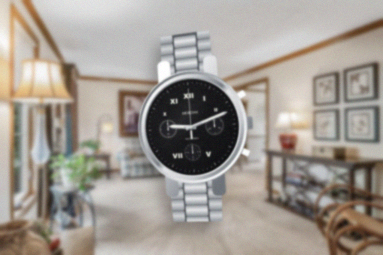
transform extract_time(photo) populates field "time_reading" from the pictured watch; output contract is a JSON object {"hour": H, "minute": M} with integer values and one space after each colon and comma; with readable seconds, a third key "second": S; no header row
{"hour": 9, "minute": 12}
